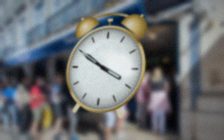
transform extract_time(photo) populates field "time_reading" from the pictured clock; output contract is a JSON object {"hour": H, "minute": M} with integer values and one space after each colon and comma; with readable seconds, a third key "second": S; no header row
{"hour": 3, "minute": 50}
